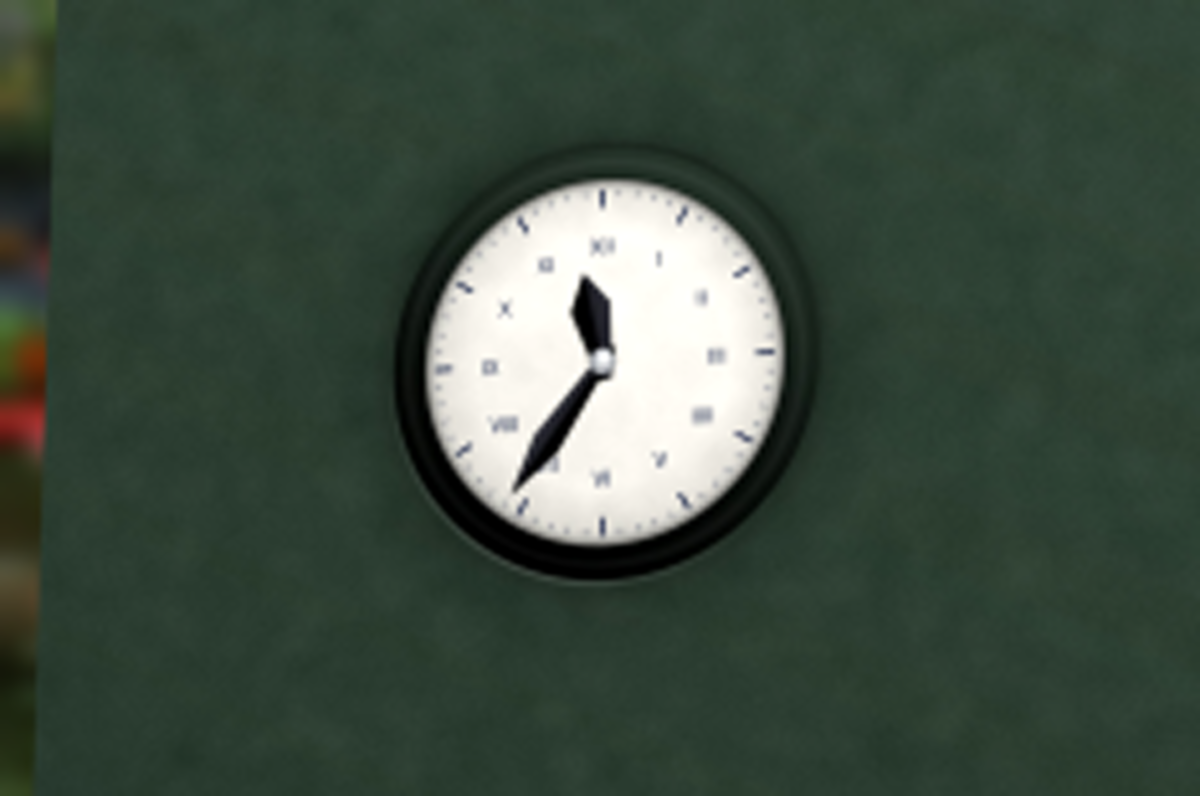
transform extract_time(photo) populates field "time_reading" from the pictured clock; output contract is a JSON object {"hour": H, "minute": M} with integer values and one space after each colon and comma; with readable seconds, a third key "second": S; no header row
{"hour": 11, "minute": 36}
